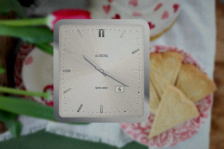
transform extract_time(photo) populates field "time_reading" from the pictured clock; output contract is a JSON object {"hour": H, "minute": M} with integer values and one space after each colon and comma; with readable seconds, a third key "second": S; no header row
{"hour": 10, "minute": 20}
